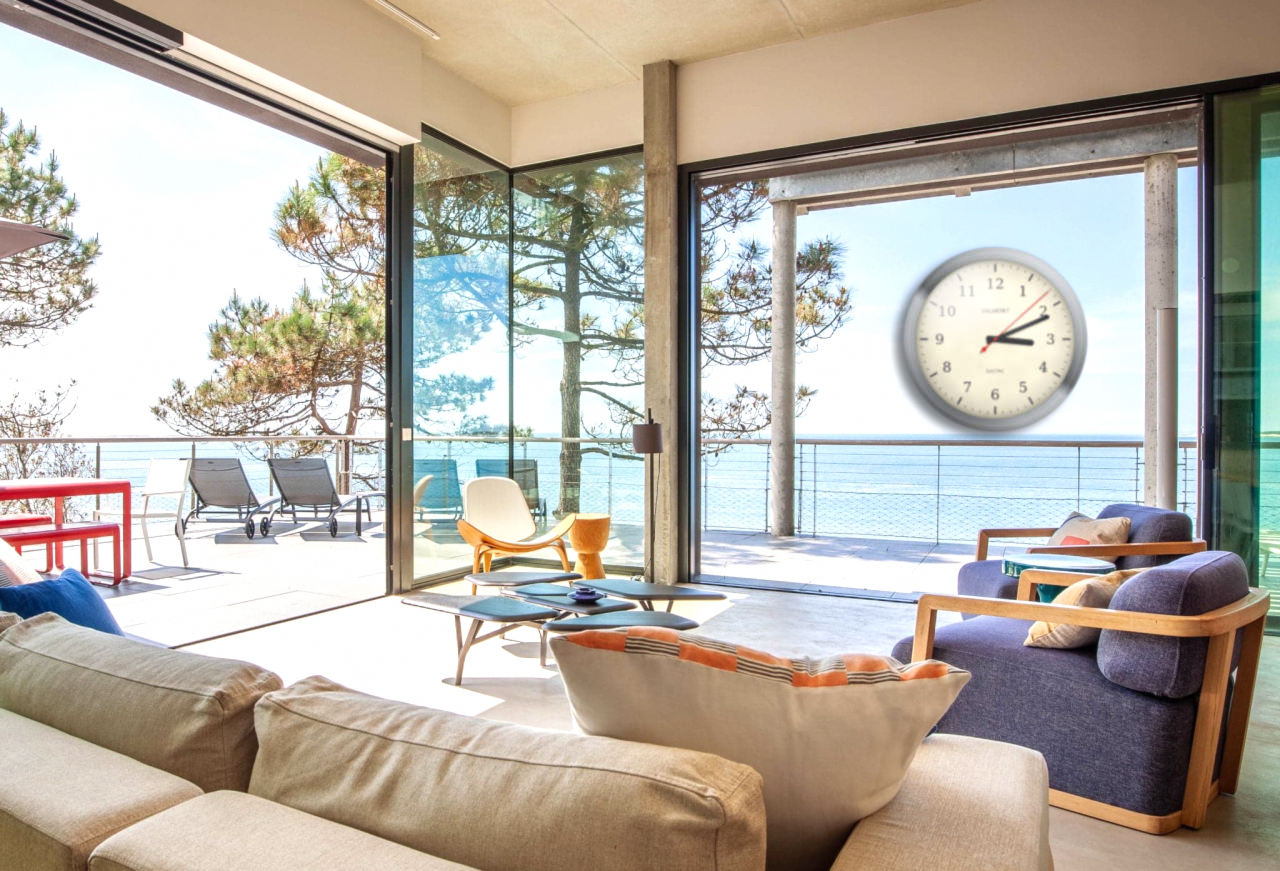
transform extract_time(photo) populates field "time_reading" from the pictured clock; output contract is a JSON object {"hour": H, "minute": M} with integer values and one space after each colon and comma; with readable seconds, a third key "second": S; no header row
{"hour": 3, "minute": 11, "second": 8}
